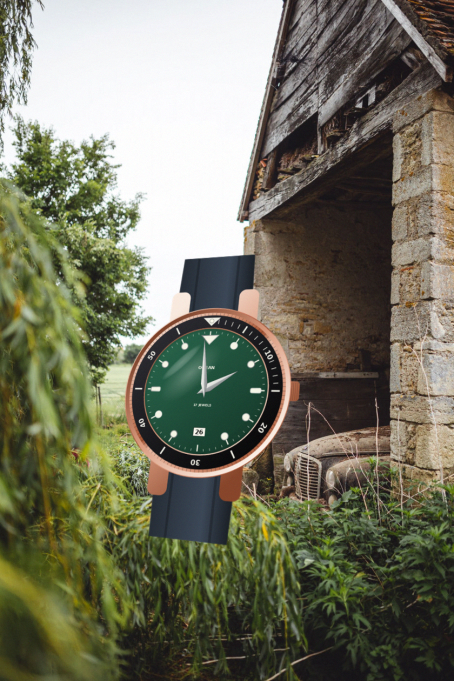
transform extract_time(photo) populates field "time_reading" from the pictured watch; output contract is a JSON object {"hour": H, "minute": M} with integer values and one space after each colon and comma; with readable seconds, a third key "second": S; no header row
{"hour": 1, "minute": 59}
